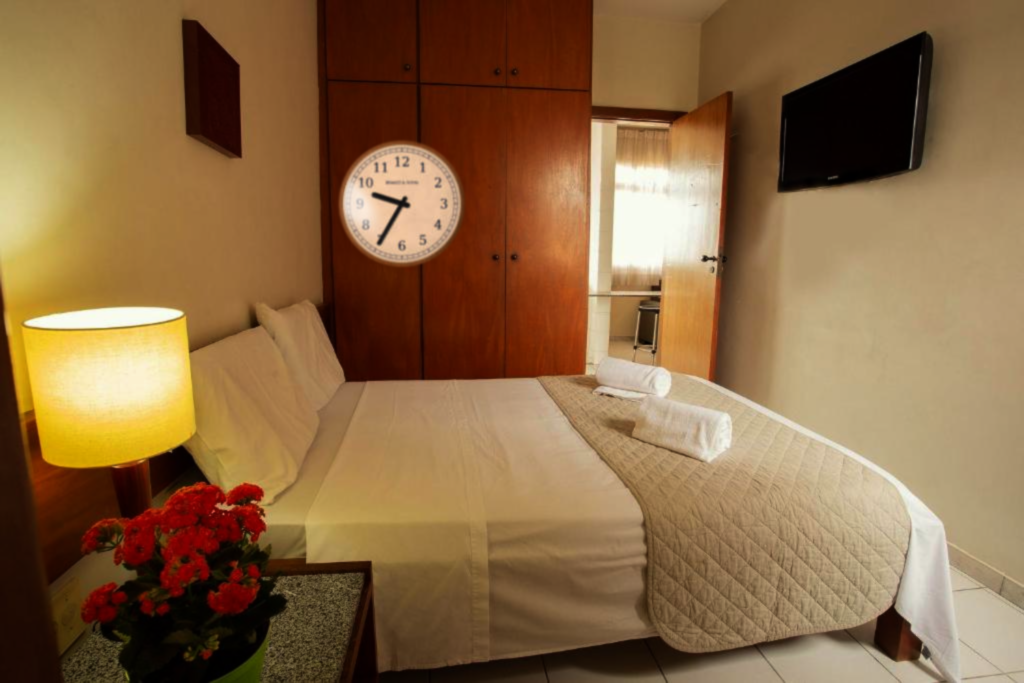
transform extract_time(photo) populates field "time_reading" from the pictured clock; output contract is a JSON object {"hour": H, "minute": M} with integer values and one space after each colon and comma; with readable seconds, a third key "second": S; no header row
{"hour": 9, "minute": 35}
